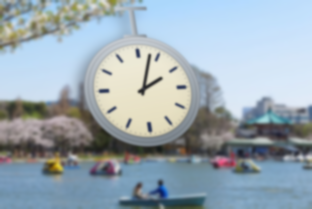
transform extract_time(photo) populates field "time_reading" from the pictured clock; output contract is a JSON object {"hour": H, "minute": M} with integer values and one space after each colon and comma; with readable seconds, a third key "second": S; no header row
{"hour": 2, "minute": 3}
